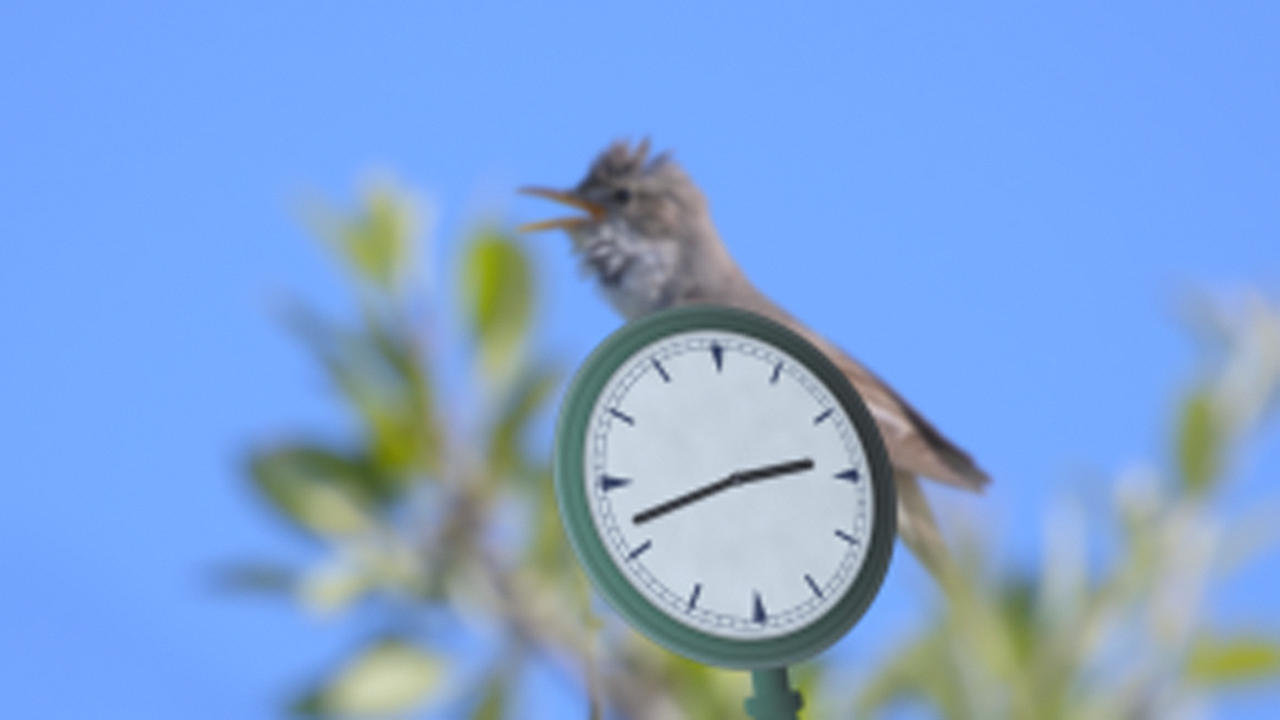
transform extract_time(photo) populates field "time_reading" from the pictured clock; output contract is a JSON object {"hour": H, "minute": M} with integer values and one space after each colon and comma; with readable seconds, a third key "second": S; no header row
{"hour": 2, "minute": 42}
